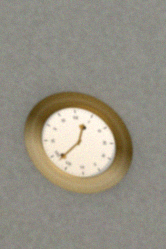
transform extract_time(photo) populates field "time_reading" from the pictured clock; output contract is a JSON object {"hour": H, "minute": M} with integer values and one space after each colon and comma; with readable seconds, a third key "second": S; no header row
{"hour": 12, "minute": 38}
